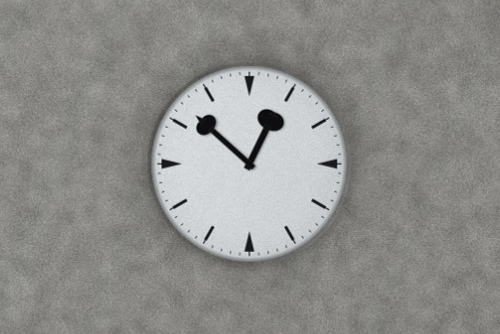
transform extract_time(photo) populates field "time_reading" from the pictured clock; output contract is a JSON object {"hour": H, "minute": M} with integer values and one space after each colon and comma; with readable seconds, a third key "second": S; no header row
{"hour": 12, "minute": 52}
